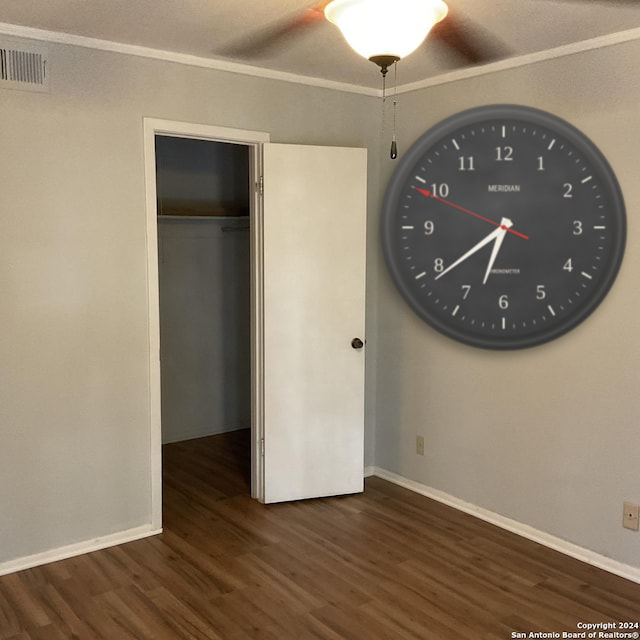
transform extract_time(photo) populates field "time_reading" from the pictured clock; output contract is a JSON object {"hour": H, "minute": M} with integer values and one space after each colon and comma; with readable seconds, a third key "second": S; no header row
{"hour": 6, "minute": 38, "second": 49}
